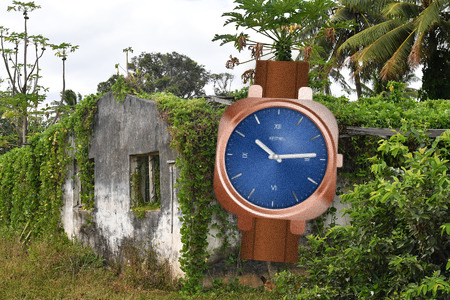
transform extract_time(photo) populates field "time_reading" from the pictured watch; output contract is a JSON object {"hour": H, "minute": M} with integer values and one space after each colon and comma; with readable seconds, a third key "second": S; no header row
{"hour": 10, "minute": 14}
